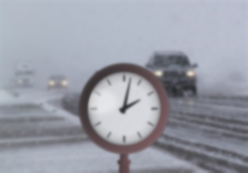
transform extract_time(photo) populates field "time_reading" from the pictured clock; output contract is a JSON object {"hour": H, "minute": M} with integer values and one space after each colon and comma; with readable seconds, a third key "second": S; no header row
{"hour": 2, "minute": 2}
